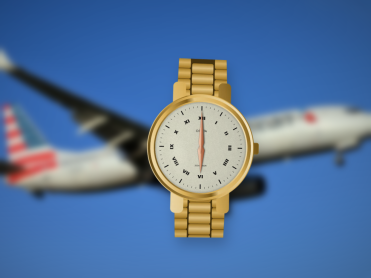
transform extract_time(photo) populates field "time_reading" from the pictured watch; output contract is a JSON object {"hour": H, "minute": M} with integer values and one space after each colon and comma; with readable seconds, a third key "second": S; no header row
{"hour": 6, "minute": 0}
